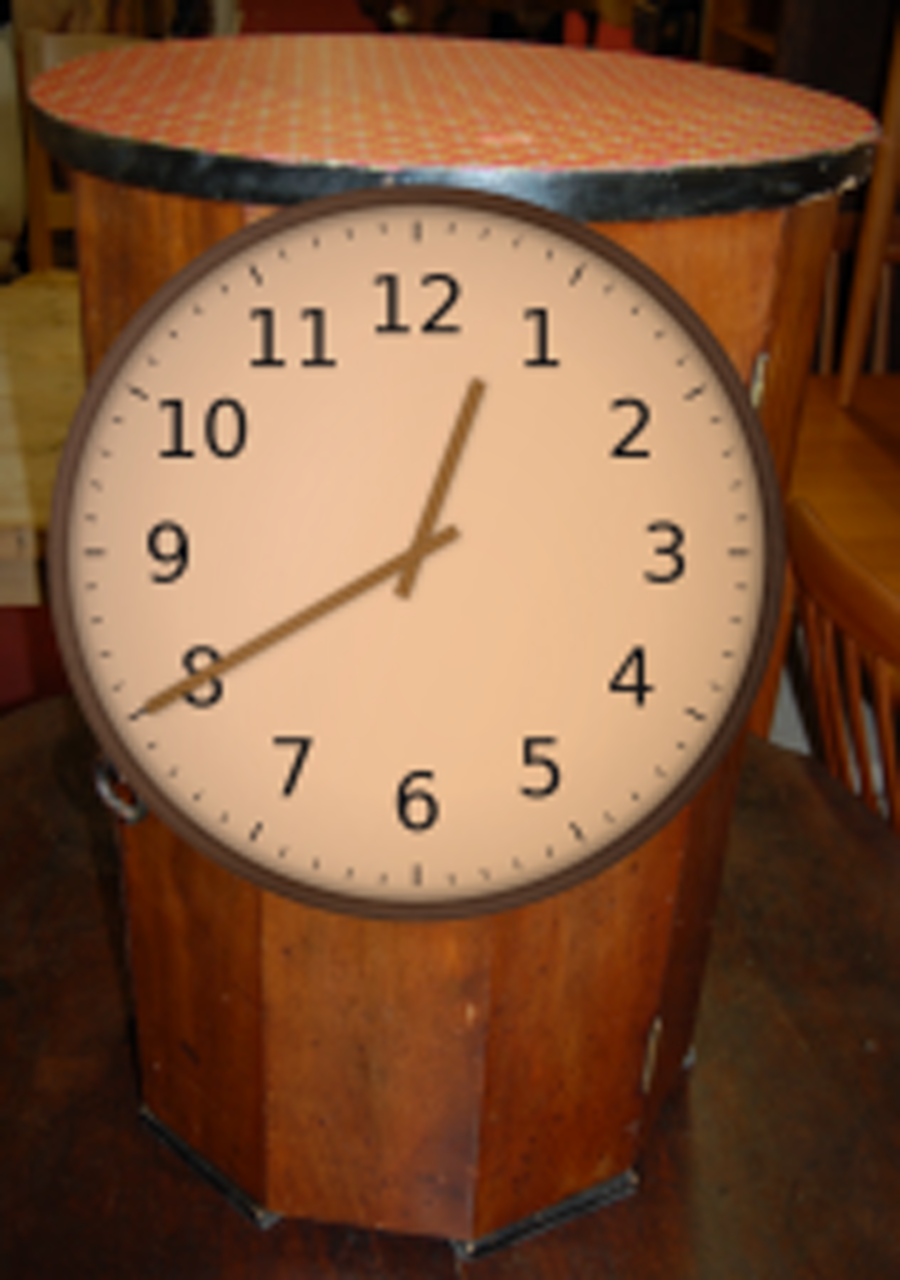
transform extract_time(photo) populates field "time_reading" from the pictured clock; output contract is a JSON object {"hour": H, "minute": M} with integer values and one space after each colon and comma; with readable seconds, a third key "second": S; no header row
{"hour": 12, "minute": 40}
